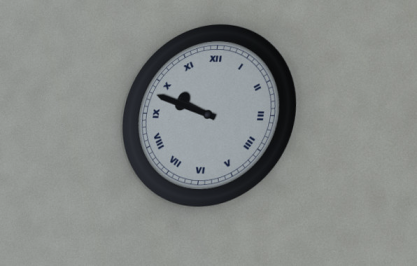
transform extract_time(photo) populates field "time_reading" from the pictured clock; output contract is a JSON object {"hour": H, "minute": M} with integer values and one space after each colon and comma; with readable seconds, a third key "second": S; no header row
{"hour": 9, "minute": 48}
